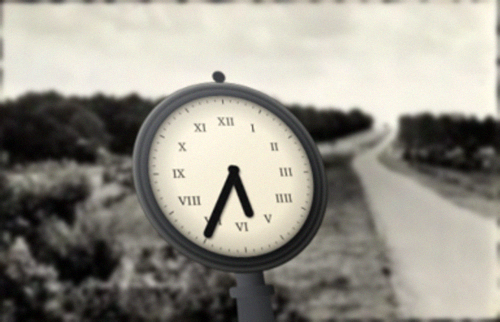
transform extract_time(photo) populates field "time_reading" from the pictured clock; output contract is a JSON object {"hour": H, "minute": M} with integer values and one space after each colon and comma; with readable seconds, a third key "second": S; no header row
{"hour": 5, "minute": 35}
